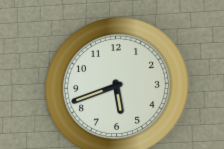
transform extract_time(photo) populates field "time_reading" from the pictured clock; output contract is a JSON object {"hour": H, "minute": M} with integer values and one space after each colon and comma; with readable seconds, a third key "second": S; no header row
{"hour": 5, "minute": 42}
